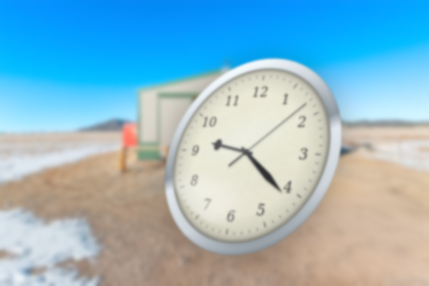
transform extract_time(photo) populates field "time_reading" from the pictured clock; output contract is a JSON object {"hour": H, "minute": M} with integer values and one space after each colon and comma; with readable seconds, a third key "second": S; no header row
{"hour": 9, "minute": 21, "second": 8}
